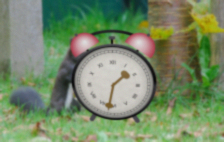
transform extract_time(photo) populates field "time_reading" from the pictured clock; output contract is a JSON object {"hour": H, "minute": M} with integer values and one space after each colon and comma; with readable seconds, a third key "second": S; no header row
{"hour": 1, "minute": 32}
